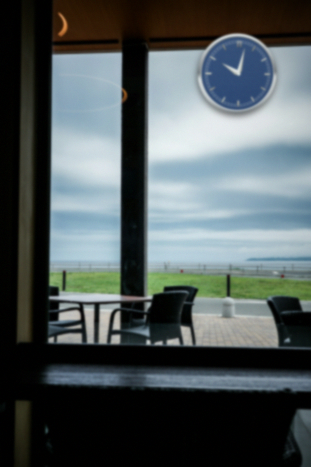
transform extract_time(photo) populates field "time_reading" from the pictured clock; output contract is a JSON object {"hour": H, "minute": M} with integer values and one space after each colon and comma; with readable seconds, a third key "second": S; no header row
{"hour": 10, "minute": 2}
